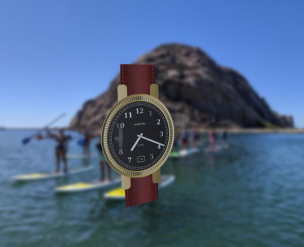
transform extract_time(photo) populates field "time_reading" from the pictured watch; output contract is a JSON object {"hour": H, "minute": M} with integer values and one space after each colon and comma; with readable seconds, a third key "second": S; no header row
{"hour": 7, "minute": 19}
